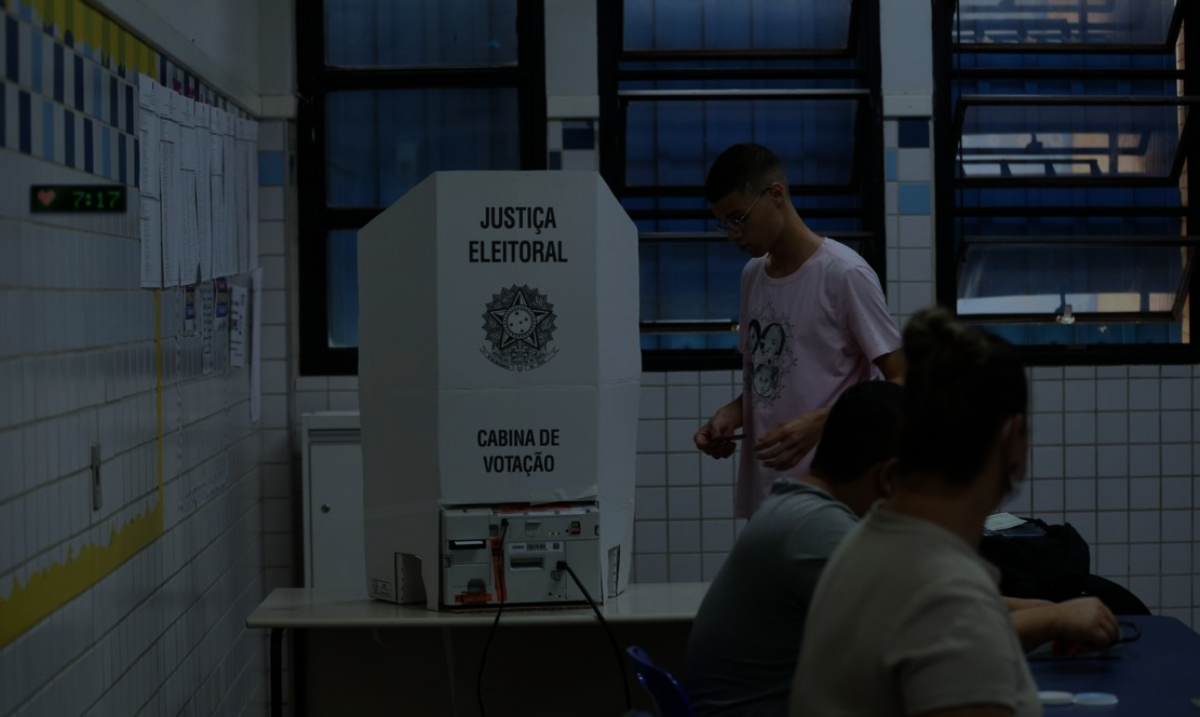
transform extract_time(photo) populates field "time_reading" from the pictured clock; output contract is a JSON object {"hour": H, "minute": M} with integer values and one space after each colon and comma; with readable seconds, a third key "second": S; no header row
{"hour": 7, "minute": 17}
